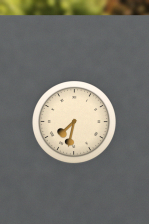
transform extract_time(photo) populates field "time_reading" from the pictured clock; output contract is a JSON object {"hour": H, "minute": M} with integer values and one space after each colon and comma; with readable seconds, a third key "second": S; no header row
{"hour": 7, "minute": 32}
